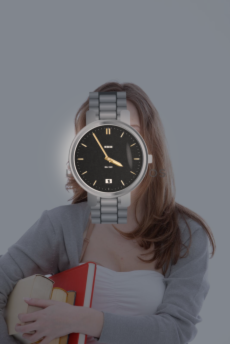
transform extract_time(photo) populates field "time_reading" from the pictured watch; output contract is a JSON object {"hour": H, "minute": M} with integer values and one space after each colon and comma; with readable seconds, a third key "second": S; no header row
{"hour": 3, "minute": 55}
